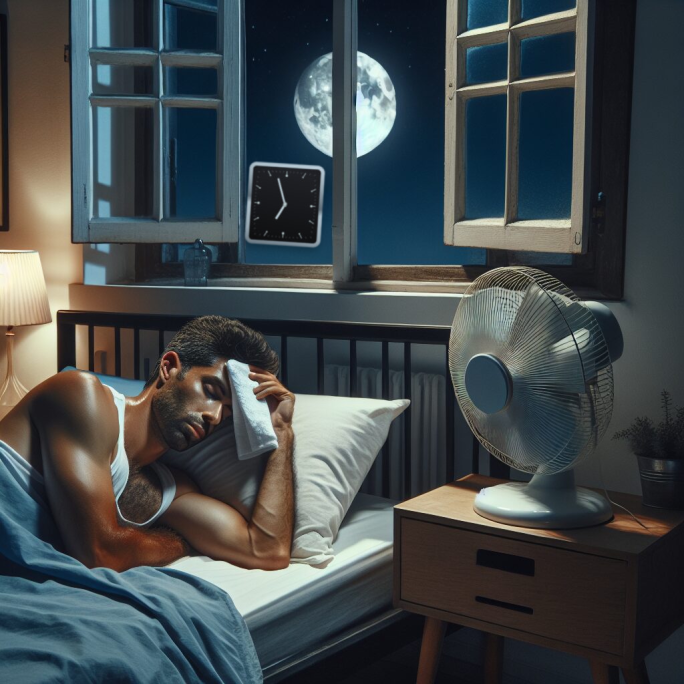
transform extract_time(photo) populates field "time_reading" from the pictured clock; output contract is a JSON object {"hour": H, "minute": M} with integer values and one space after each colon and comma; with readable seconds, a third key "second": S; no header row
{"hour": 6, "minute": 57}
